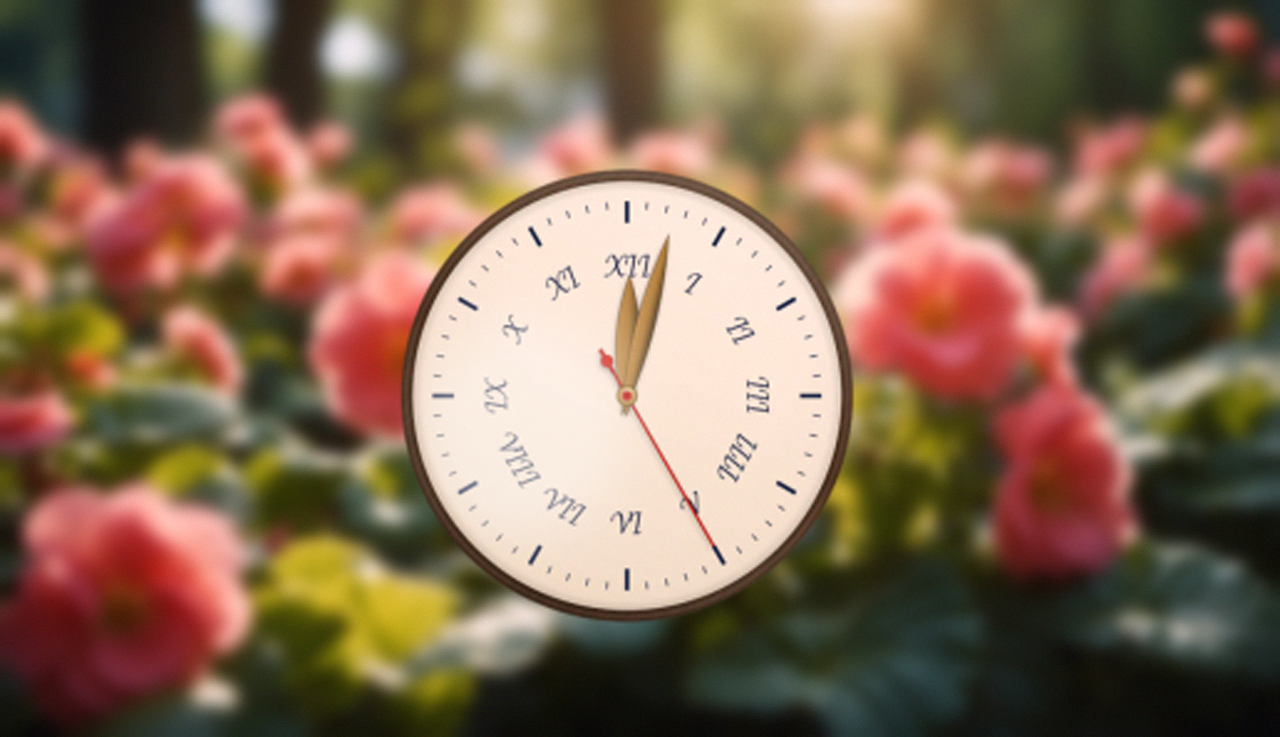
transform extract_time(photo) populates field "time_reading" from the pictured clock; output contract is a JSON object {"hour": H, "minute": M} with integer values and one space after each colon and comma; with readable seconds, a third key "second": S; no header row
{"hour": 12, "minute": 2, "second": 25}
